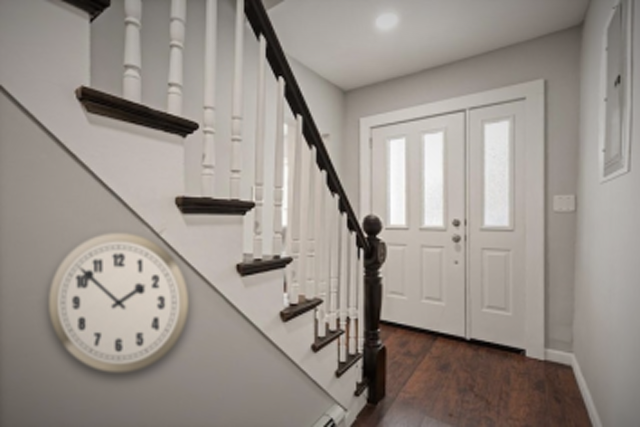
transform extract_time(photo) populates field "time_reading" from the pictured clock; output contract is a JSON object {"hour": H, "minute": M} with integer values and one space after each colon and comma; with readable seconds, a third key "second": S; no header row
{"hour": 1, "minute": 52}
